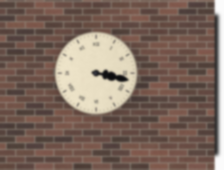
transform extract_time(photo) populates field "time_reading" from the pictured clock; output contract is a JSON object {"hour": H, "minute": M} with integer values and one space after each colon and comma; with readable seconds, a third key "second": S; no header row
{"hour": 3, "minute": 17}
